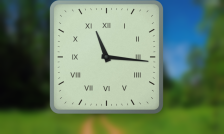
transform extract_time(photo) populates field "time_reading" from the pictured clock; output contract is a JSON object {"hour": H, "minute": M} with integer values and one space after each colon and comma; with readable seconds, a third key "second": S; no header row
{"hour": 11, "minute": 16}
